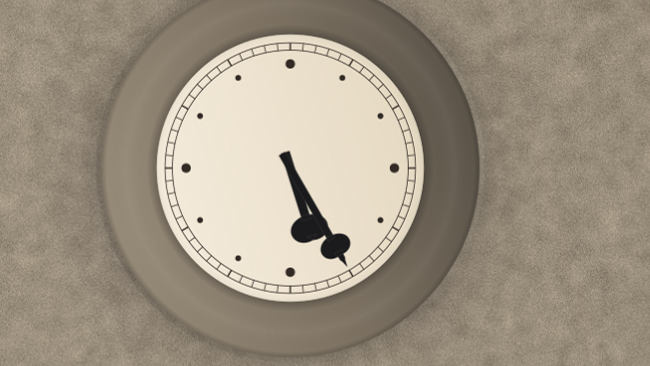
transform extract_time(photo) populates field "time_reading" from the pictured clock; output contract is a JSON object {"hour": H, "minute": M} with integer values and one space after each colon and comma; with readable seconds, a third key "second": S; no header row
{"hour": 5, "minute": 25}
